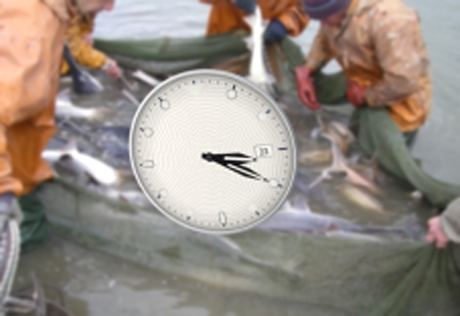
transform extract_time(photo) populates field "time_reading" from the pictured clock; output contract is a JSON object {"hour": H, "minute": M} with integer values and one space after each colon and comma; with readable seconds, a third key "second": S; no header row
{"hour": 3, "minute": 20}
